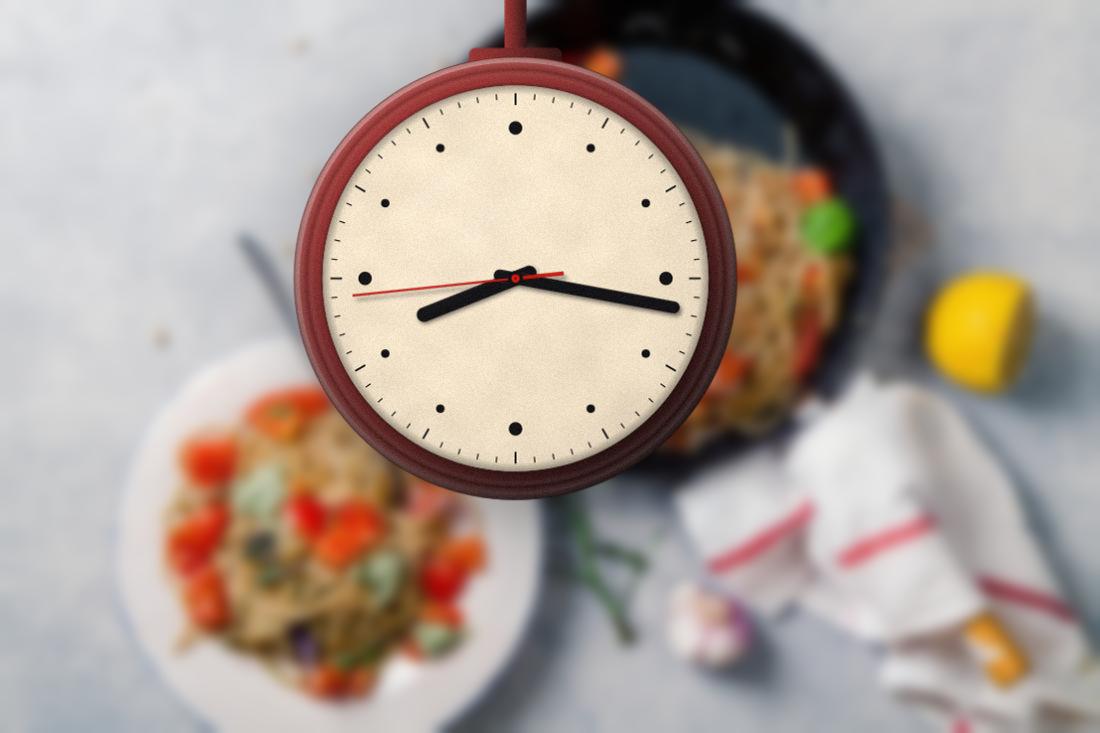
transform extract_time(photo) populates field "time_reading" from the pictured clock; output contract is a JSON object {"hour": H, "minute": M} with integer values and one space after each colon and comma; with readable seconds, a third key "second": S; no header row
{"hour": 8, "minute": 16, "second": 44}
